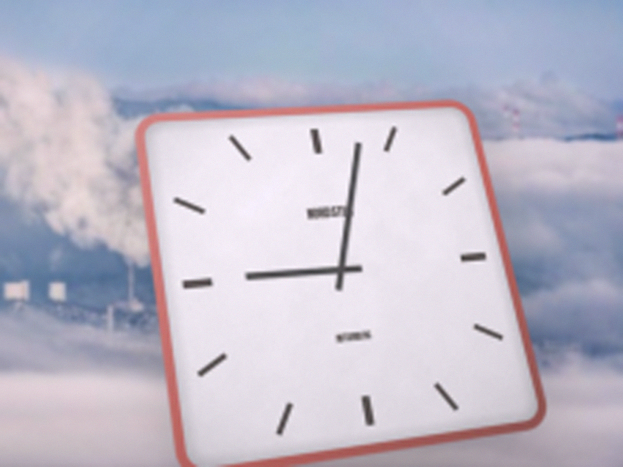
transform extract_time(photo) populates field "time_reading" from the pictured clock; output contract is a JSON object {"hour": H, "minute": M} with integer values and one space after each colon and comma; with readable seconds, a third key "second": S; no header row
{"hour": 9, "minute": 3}
